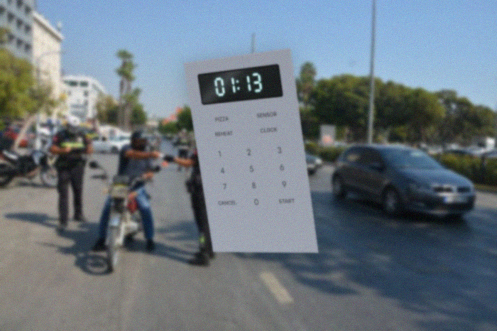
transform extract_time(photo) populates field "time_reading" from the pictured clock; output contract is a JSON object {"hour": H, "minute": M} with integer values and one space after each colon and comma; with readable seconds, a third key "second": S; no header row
{"hour": 1, "minute": 13}
